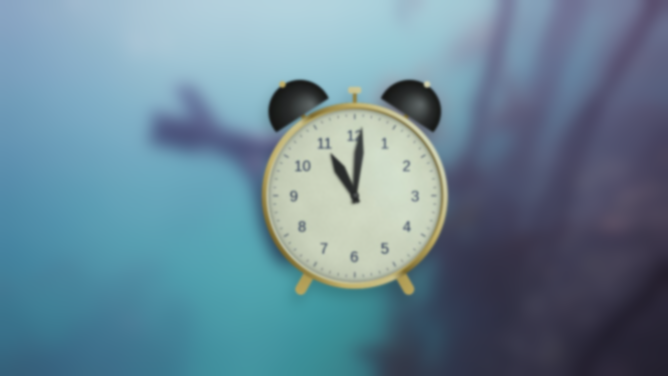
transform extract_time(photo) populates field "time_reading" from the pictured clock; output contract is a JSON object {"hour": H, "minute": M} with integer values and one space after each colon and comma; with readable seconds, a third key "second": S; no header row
{"hour": 11, "minute": 1}
